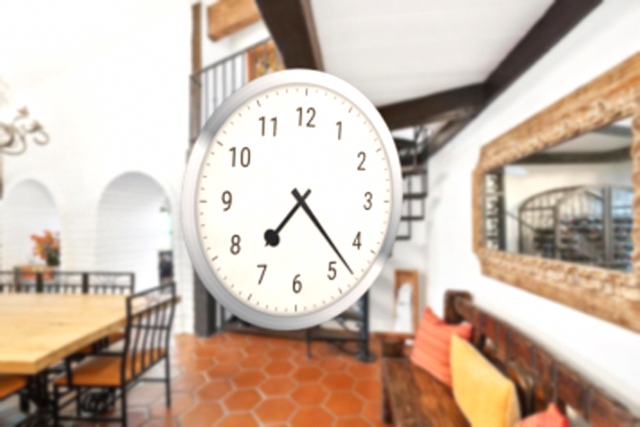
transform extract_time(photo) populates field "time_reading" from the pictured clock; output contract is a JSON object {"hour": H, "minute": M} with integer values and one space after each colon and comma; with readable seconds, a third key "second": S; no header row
{"hour": 7, "minute": 23}
